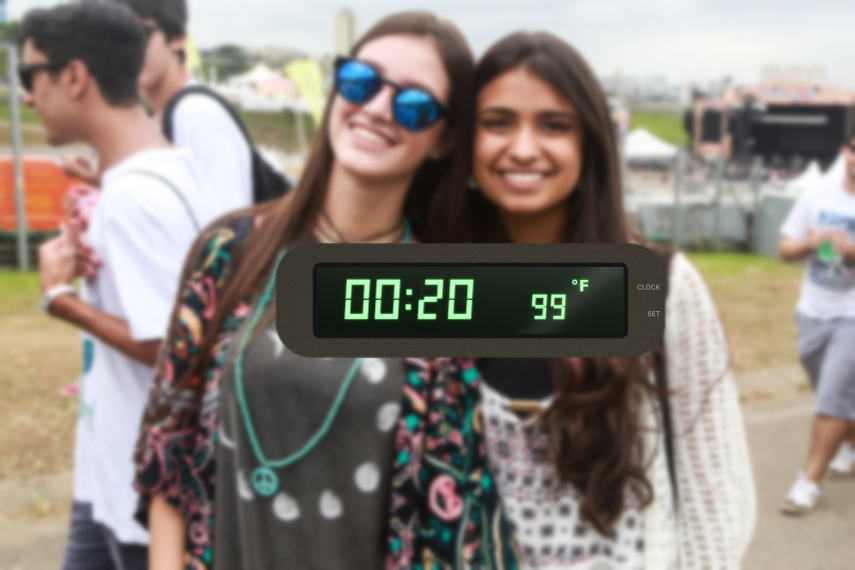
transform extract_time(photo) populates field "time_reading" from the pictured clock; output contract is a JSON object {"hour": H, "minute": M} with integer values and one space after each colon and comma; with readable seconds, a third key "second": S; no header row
{"hour": 0, "minute": 20}
